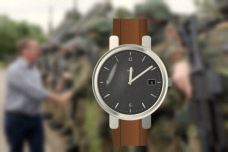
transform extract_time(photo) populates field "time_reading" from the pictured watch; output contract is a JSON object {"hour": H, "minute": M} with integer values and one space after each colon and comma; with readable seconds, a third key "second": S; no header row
{"hour": 12, "minute": 9}
